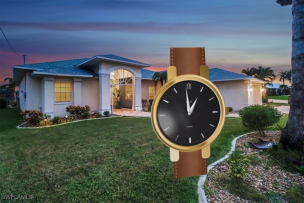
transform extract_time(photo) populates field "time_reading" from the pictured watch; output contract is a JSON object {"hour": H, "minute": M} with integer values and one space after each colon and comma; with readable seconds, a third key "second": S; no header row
{"hour": 12, "minute": 59}
